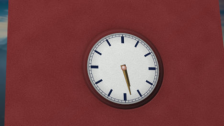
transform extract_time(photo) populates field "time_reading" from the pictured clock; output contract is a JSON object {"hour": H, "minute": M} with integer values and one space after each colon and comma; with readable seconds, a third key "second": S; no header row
{"hour": 5, "minute": 28}
